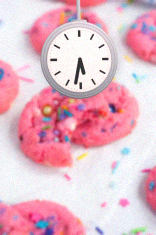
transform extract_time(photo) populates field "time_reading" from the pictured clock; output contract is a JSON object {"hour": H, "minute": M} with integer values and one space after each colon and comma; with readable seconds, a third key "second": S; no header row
{"hour": 5, "minute": 32}
